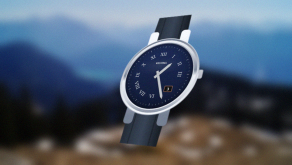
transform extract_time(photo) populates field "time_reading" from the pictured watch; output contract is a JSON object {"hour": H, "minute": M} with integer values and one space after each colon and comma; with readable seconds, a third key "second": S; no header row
{"hour": 1, "minute": 26}
